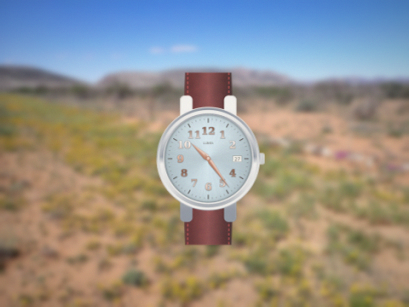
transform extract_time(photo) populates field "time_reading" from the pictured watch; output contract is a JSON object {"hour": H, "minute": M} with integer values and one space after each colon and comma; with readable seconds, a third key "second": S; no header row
{"hour": 10, "minute": 24}
